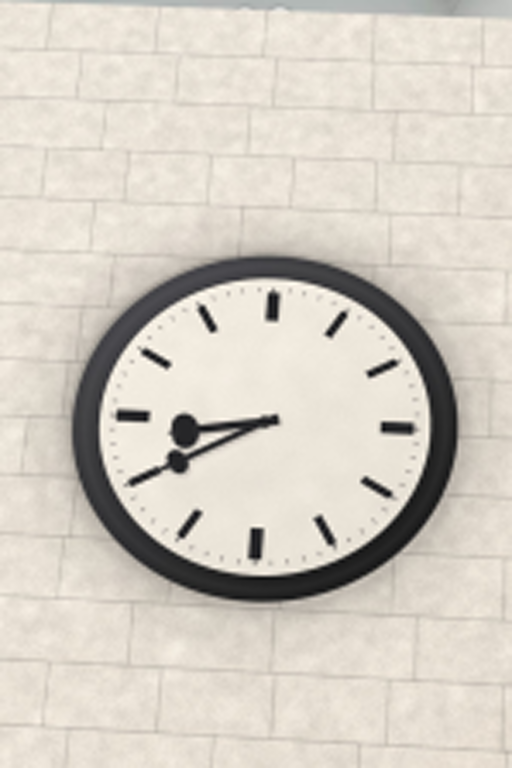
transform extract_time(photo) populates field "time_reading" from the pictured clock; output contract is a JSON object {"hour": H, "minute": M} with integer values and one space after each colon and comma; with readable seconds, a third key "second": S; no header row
{"hour": 8, "minute": 40}
